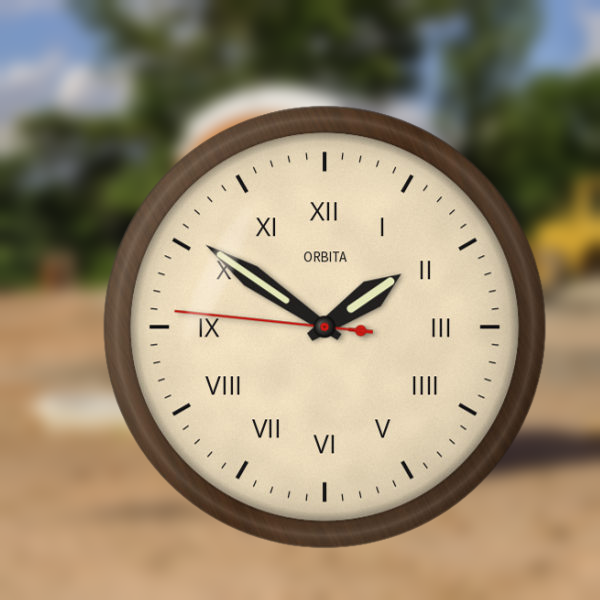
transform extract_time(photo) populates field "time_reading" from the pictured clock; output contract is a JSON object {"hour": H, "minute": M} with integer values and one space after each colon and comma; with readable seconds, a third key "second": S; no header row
{"hour": 1, "minute": 50, "second": 46}
